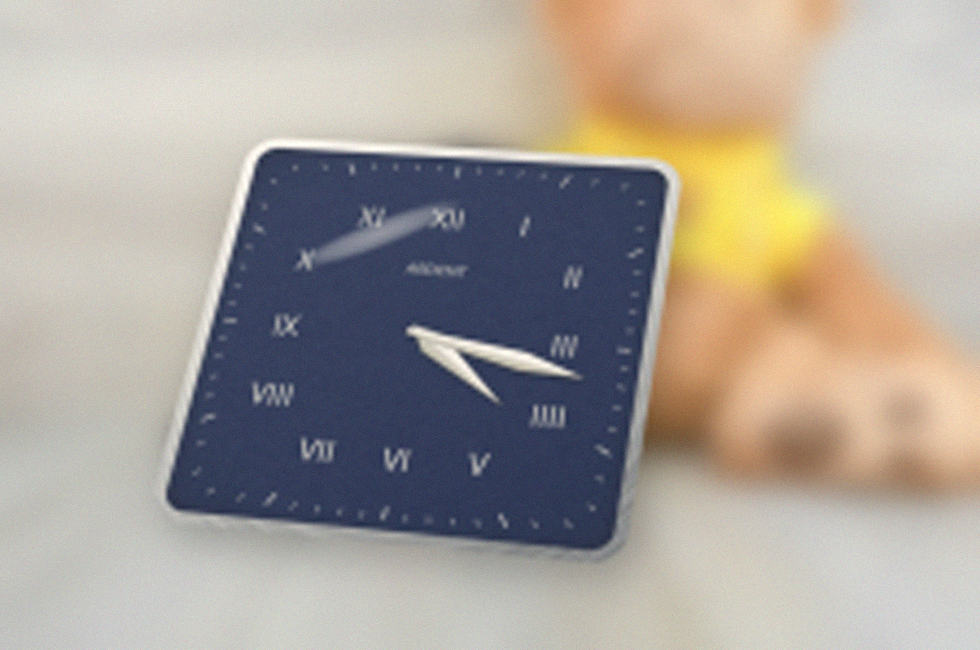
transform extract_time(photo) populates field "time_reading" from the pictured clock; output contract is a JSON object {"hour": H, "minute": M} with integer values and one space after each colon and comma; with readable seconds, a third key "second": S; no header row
{"hour": 4, "minute": 17}
